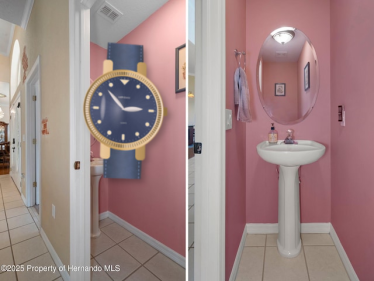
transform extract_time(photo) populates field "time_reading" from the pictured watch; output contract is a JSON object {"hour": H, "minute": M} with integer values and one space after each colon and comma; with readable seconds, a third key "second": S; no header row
{"hour": 2, "minute": 53}
